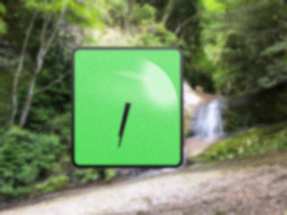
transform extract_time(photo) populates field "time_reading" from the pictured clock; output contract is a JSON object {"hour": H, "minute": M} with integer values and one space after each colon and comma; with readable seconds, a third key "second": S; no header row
{"hour": 6, "minute": 32}
